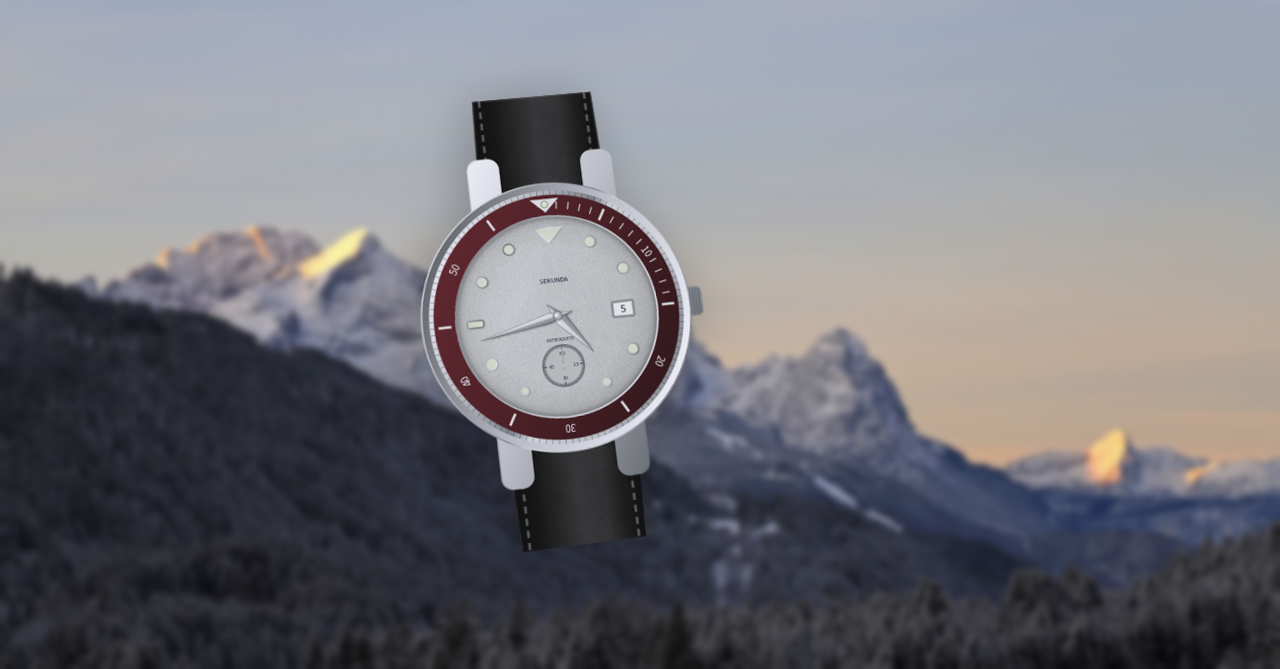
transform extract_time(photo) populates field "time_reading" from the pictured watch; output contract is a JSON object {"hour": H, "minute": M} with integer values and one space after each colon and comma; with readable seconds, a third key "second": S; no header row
{"hour": 4, "minute": 43}
